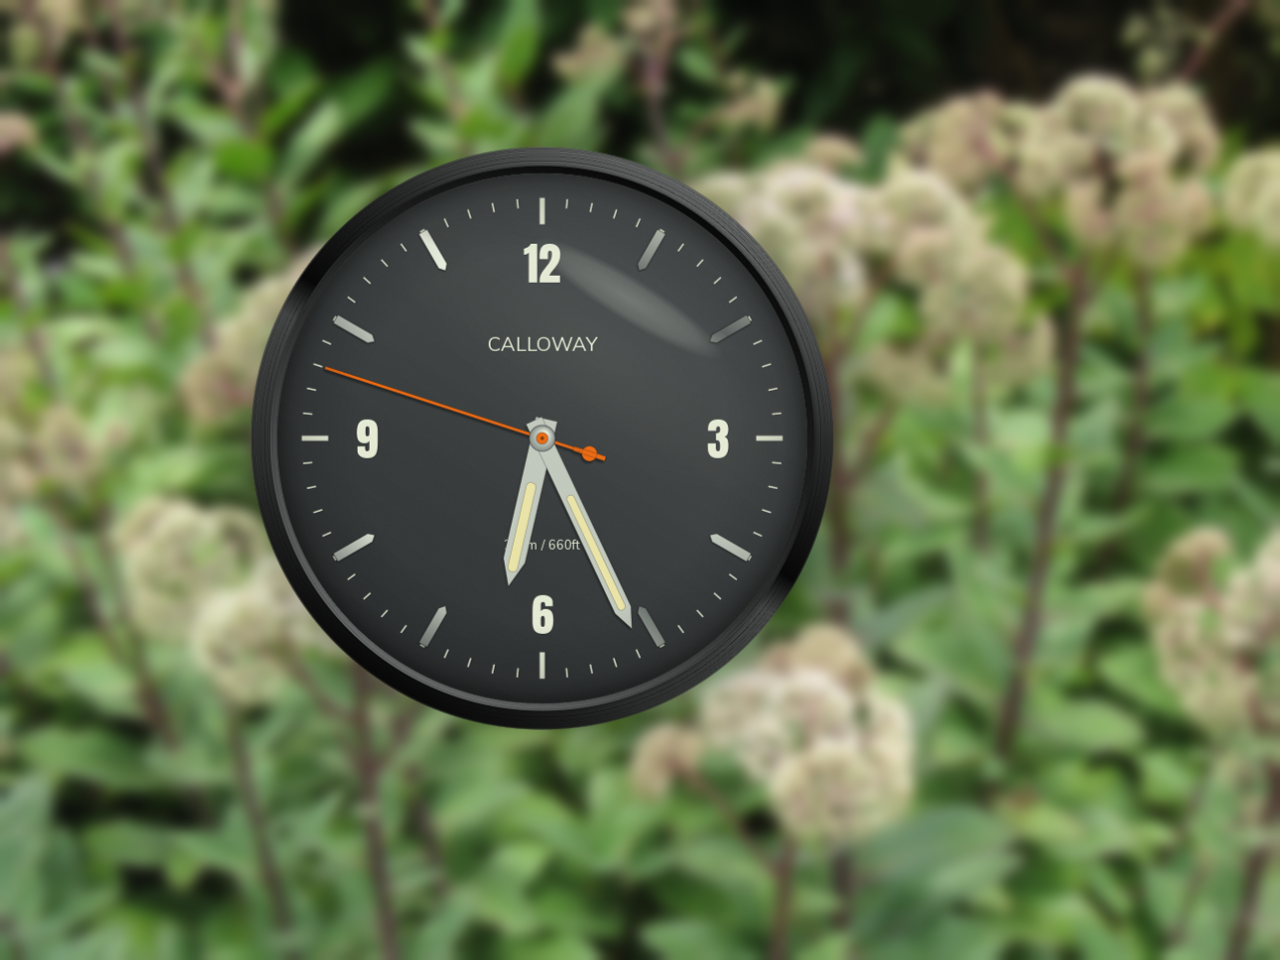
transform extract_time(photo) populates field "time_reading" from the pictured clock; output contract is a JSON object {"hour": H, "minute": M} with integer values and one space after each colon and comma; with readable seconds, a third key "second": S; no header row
{"hour": 6, "minute": 25, "second": 48}
